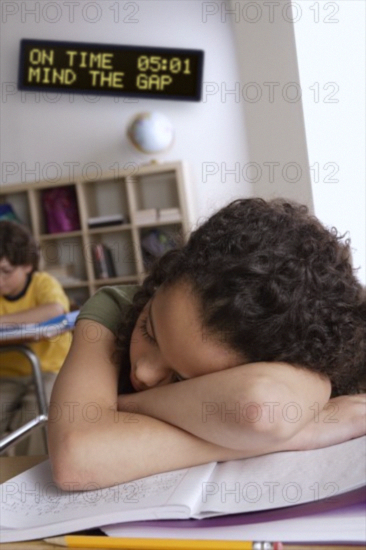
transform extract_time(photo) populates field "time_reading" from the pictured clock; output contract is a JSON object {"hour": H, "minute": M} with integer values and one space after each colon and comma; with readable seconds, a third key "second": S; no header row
{"hour": 5, "minute": 1}
